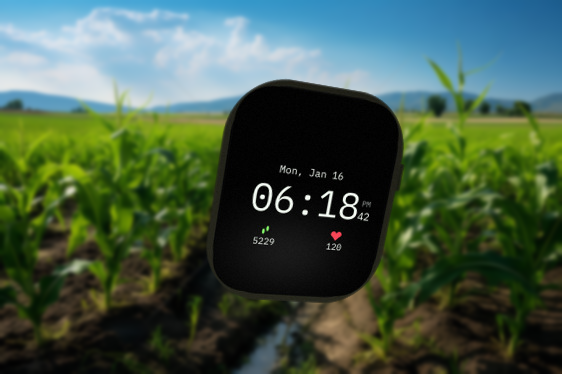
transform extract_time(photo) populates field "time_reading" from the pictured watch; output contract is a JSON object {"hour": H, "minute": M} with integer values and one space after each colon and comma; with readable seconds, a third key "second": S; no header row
{"hour": 6, "minute": 18, "second": 42}
